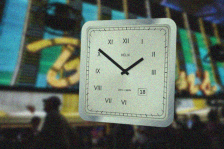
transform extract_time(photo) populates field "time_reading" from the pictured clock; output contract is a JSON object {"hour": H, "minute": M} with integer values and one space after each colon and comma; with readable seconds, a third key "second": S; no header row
{"hour": 1, "minute": 51}
